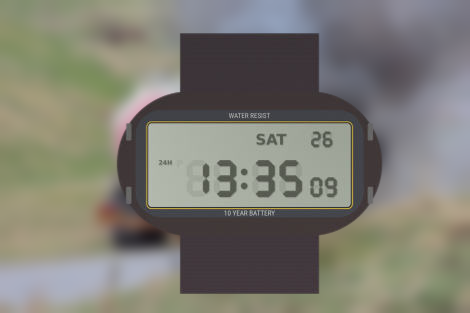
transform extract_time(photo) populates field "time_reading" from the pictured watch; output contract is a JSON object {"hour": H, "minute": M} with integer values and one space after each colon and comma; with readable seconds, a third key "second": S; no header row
{"hour": 13, "minute": 35, "second": 9}
